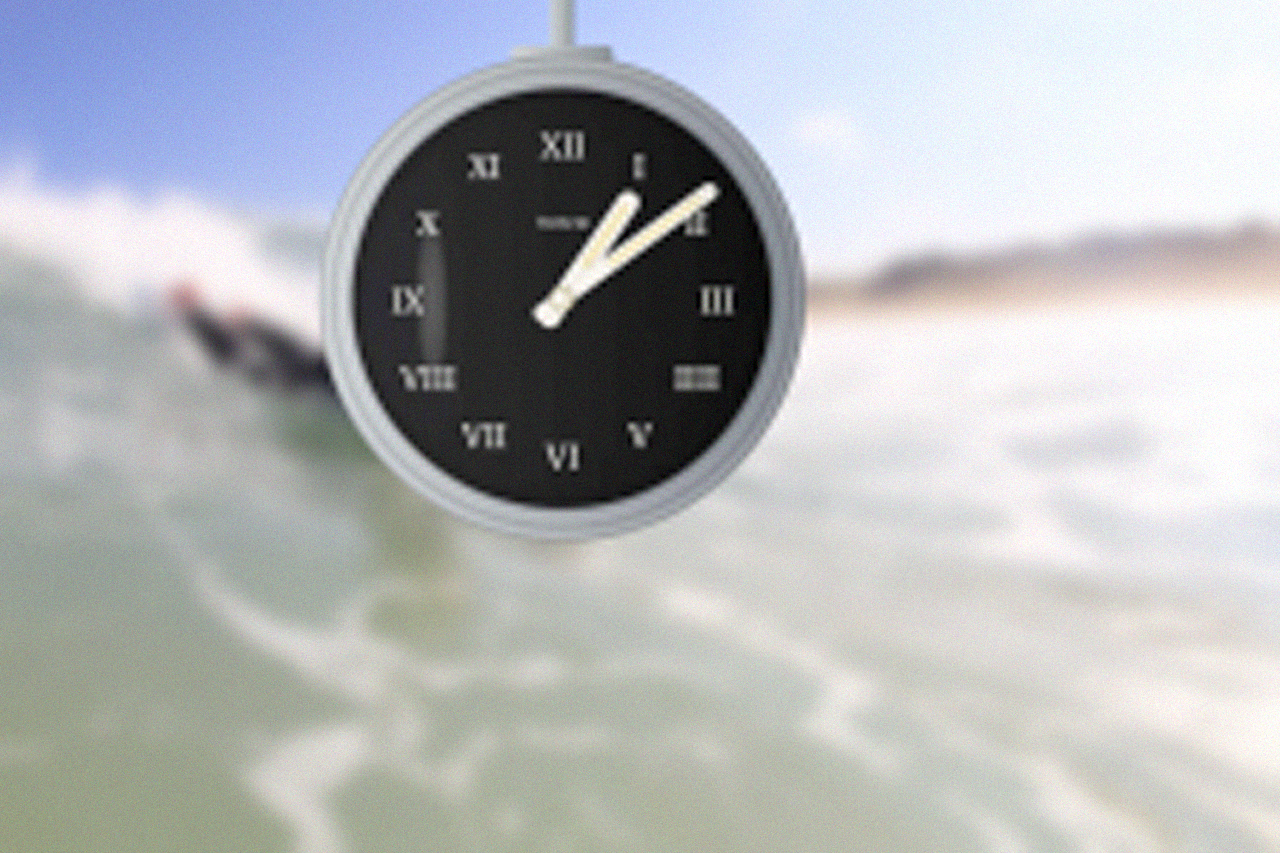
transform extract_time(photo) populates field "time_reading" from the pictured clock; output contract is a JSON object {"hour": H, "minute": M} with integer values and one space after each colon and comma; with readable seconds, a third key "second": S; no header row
{"hour": 1, "minute": 9}
